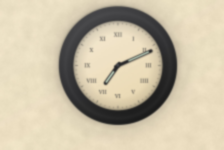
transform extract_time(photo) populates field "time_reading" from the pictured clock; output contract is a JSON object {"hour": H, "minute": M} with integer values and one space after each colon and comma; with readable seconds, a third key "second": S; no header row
{"hour": 7, "minute": 11}
